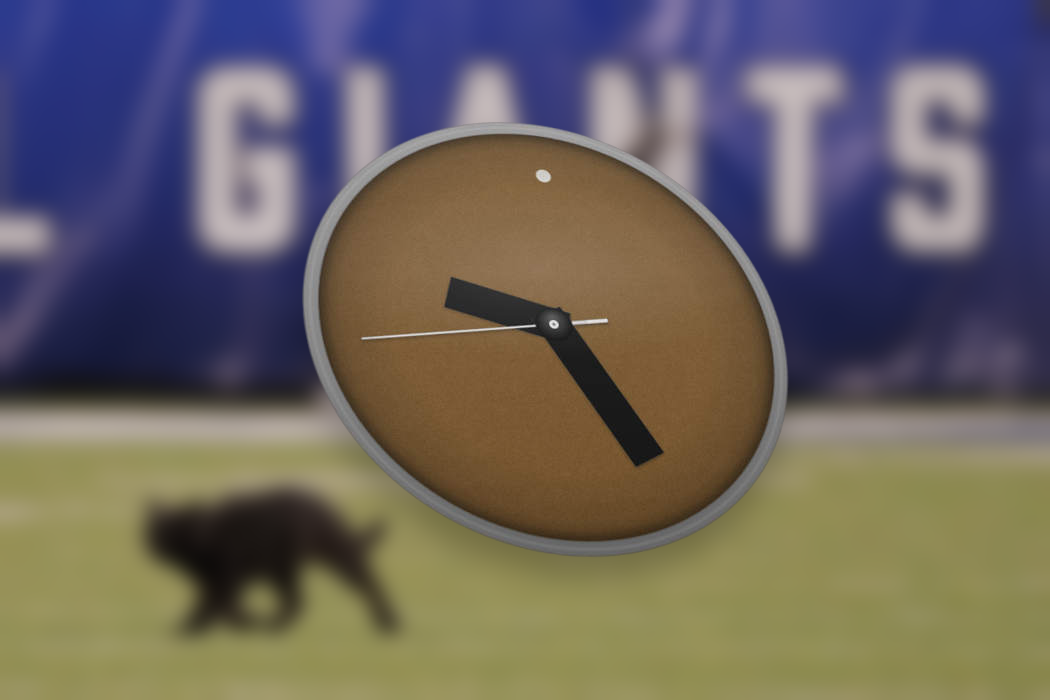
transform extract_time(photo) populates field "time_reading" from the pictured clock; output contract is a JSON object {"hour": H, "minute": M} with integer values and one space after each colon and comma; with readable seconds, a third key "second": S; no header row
{"hour": 9, "minute": 24, "second": 43}
